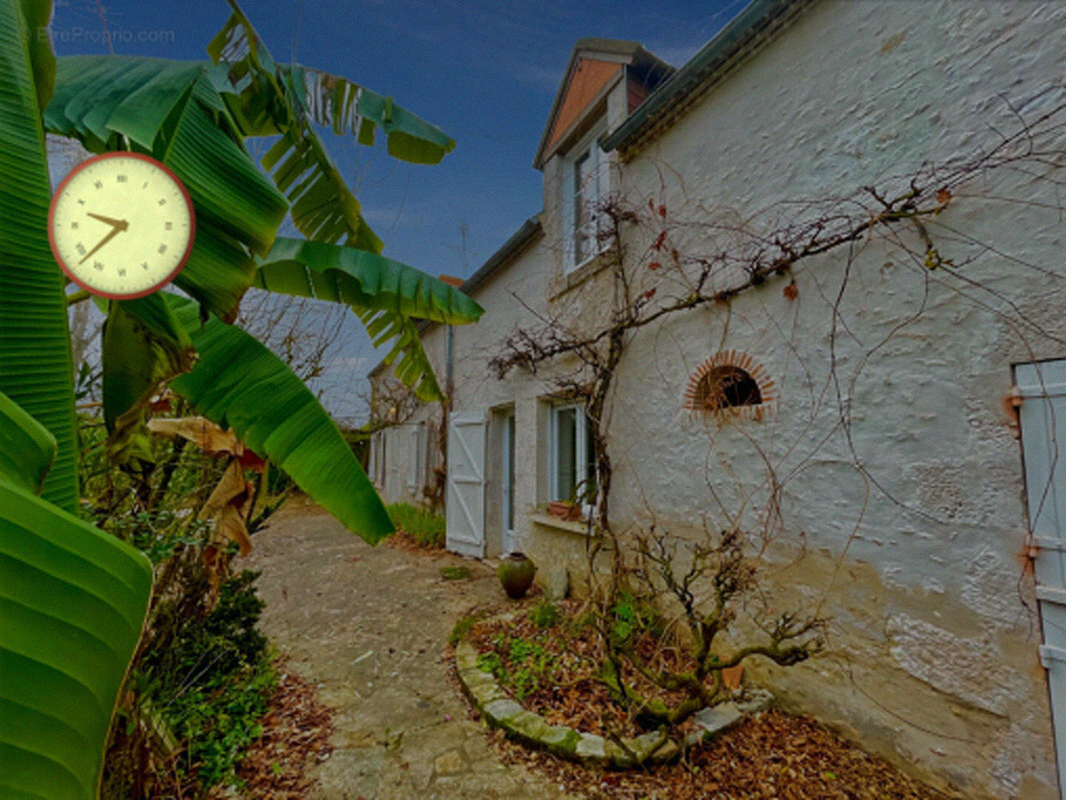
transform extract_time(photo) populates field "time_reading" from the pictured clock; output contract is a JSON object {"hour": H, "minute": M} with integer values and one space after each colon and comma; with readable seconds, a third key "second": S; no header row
{"hour": 9, "minute": 38}
